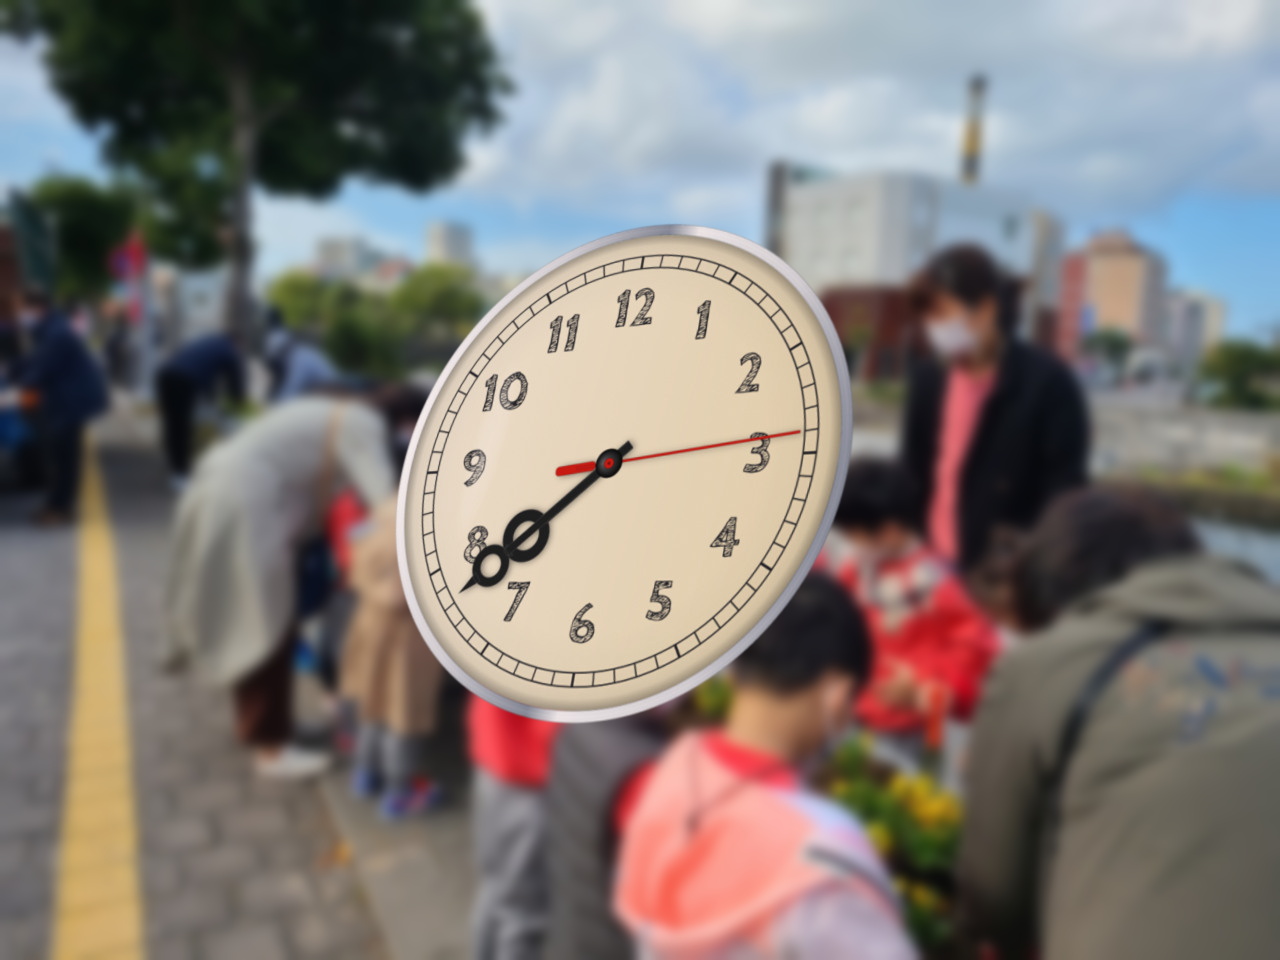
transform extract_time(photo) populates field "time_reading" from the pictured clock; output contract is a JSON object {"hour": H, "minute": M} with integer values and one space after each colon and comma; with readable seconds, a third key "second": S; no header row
{"hour": 7, "minute": 38, "second": 14}
